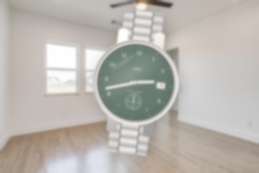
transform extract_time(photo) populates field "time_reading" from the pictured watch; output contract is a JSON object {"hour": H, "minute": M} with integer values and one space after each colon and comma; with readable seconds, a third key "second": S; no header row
{"hour": 2, "minute": 42}
